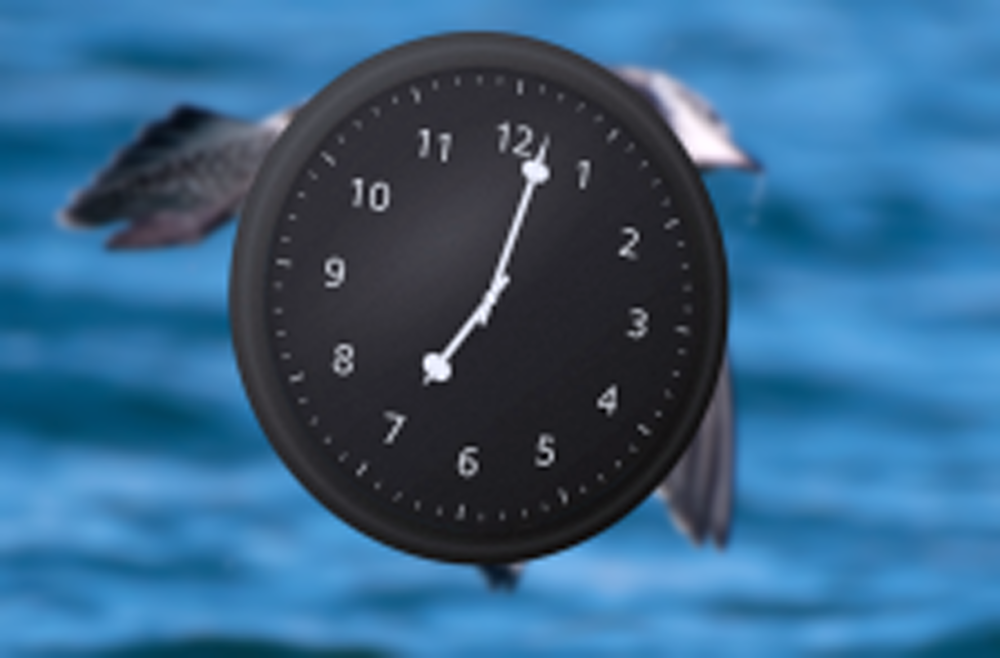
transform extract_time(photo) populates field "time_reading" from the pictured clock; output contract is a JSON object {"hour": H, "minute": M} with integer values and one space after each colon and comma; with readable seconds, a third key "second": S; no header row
{"hour": 7, "minute": 2}
